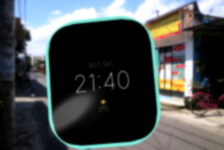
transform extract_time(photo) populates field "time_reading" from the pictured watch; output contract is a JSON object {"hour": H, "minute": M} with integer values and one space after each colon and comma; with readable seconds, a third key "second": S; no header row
{"hour": 21, "minute": 40}
